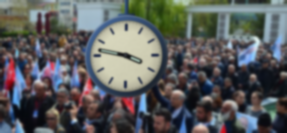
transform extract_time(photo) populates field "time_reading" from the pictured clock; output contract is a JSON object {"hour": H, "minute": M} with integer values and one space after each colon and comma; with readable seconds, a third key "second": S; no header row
{"hour": 3, "minute": 47}
